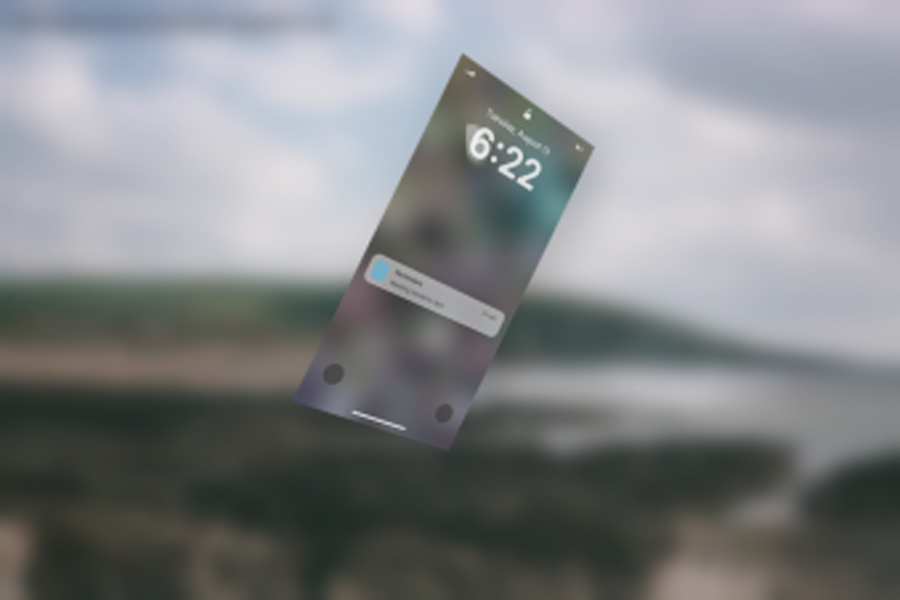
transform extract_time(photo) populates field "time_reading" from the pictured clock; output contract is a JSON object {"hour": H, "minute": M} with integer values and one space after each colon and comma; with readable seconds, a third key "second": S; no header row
{"hour": 6, "minute": 22}
